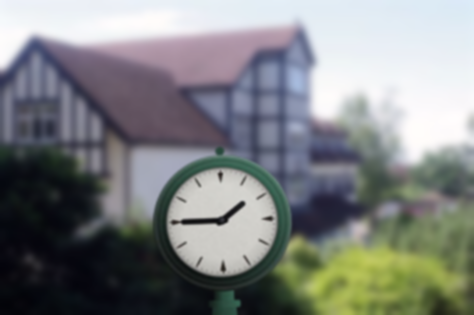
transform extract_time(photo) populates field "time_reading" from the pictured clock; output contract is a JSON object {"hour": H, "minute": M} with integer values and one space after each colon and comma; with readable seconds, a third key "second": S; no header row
{"hour": 1, "minute": 45}
